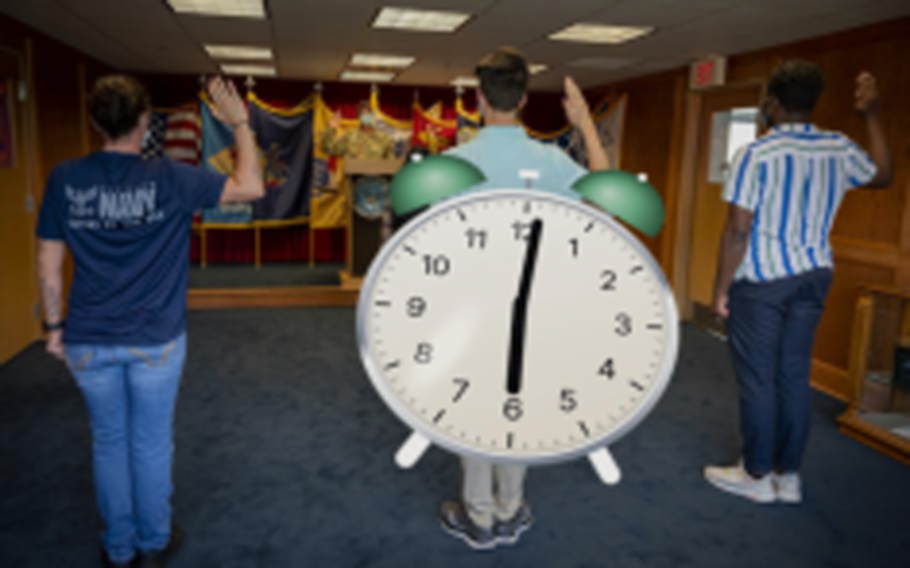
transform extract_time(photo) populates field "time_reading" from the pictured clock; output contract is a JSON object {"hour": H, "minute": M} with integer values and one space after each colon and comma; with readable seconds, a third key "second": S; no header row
{"hour": 6, "minute": 1}
